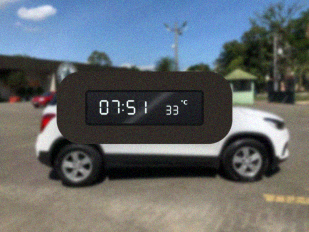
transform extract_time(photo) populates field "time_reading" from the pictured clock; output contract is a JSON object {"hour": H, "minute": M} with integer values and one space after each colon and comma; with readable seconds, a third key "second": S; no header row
{"hour": 7, "minute": 51}
